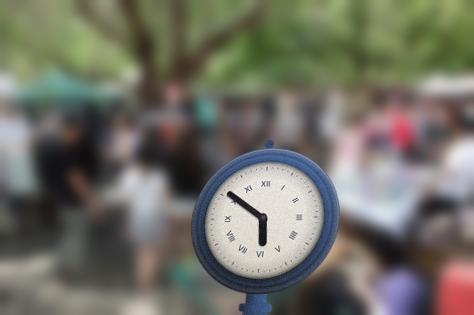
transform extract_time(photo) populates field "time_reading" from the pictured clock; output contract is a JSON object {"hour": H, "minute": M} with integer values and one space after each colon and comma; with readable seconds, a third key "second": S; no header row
{"hour": 5, "minute": 51}
